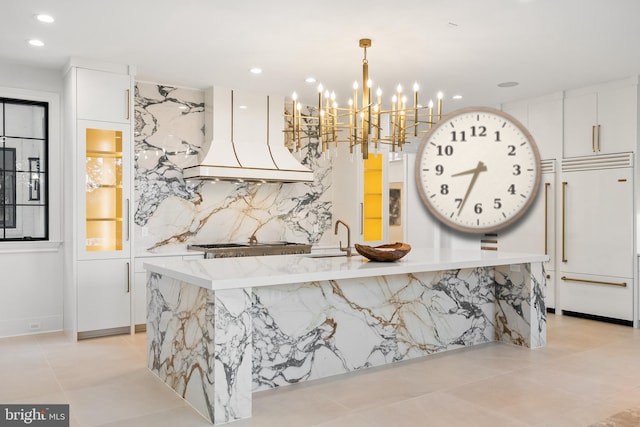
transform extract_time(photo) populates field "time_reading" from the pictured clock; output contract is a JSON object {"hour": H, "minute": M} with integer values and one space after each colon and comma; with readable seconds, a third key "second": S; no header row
{"hour": 8, "minute": 34}
